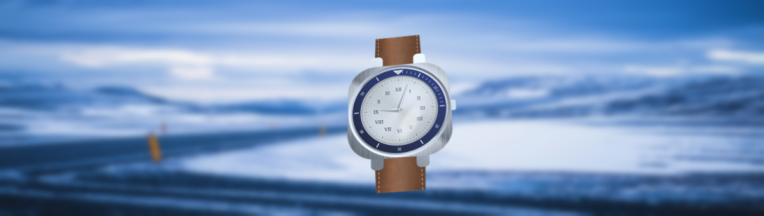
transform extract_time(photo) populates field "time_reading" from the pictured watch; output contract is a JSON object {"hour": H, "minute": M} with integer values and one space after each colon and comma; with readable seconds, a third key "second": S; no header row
{"hour": 9, "minute": 3}
